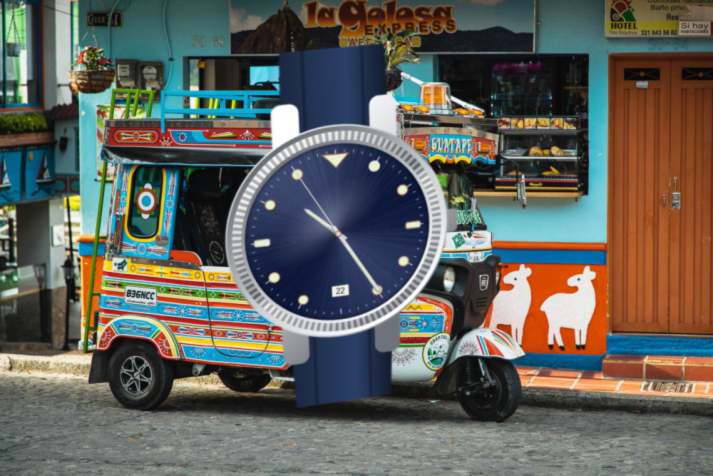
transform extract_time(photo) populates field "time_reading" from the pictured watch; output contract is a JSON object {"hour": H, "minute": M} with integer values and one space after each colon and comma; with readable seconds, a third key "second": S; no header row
{"hour": 10, "minute": 24, "second": 55}
